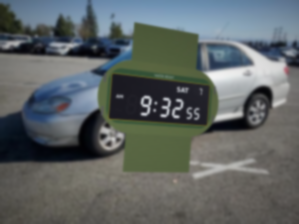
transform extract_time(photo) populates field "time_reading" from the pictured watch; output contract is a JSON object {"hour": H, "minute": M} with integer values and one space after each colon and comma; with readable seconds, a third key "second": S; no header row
{"hour": 9, "minute": 32, "second": 55}
